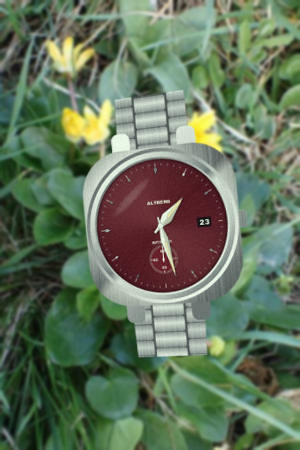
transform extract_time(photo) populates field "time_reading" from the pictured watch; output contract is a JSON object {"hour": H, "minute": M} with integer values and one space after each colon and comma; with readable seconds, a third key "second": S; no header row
{"hour": 1, "minute": 28}
